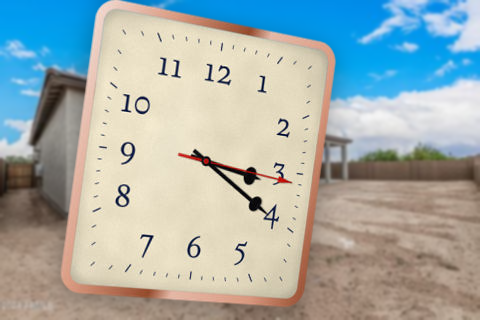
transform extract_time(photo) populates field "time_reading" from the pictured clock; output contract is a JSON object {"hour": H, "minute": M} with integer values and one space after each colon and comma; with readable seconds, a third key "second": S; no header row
{"hour": 3, "minute": 20, "second": 16}
